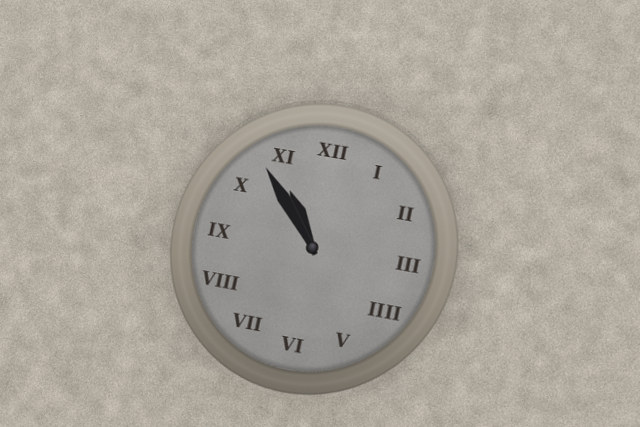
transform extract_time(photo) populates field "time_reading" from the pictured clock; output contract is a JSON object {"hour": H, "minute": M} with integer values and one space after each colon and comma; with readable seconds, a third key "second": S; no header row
{"hour": 10, "minute": 53}
